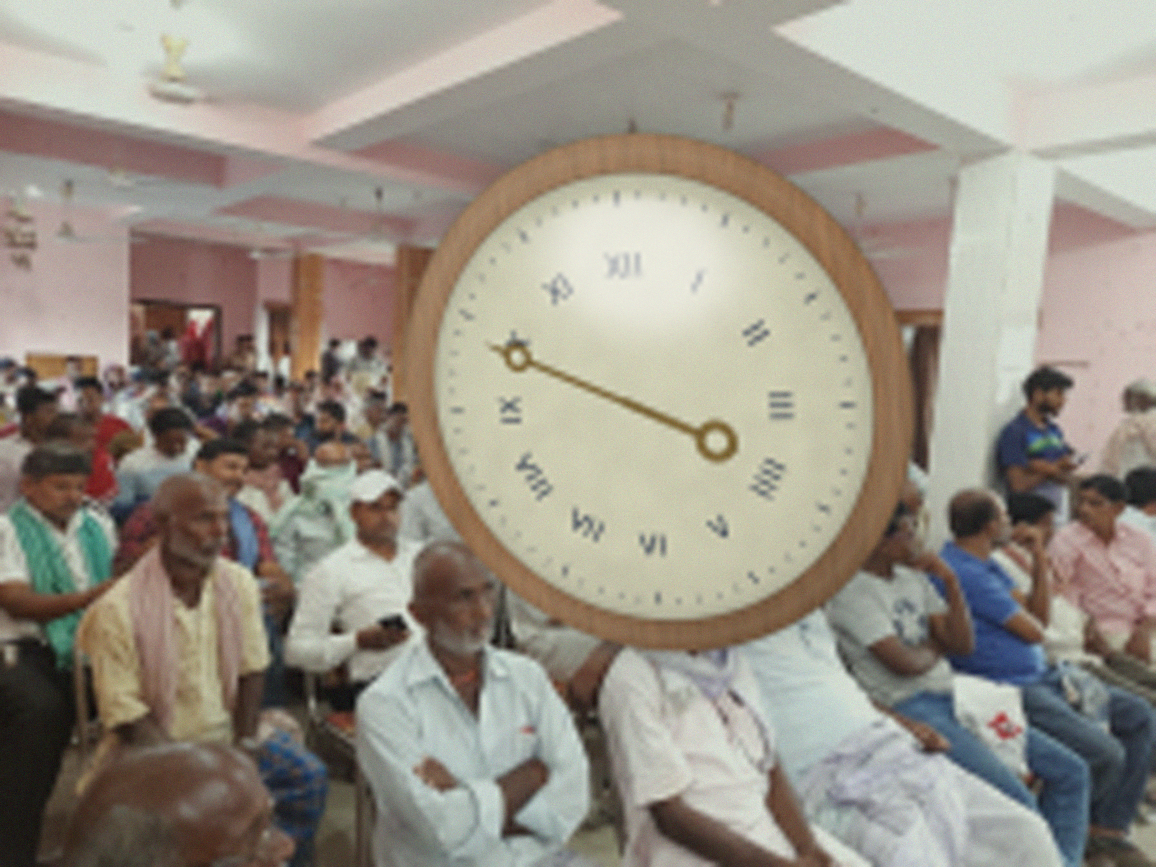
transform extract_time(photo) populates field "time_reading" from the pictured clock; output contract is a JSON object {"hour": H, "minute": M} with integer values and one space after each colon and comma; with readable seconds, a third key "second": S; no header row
{"hour": 3, "minute": 49}
